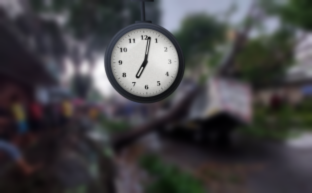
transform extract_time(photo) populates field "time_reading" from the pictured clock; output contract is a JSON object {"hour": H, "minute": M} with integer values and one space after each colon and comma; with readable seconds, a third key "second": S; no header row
{"hour": 7, "minute": 2}
